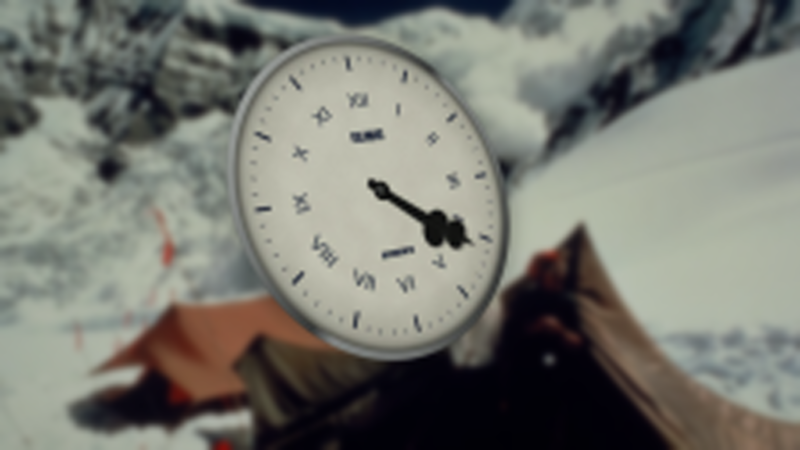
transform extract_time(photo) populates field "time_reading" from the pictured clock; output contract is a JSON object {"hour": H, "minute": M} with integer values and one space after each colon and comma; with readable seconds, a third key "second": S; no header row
{"hour": 4, "minute": 21}
